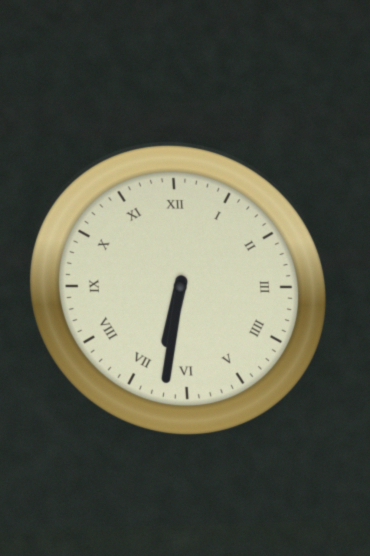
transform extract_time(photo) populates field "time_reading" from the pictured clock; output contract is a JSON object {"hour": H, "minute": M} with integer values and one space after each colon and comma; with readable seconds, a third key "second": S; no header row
{"hour": 6, "minute": 32}
